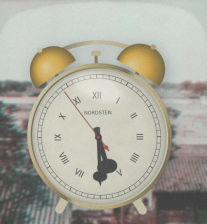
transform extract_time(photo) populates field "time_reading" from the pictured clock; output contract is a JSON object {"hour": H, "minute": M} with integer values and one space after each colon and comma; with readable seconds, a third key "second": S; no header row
{"hour": 5, "minute": 29, "second": 54}
